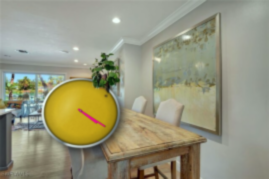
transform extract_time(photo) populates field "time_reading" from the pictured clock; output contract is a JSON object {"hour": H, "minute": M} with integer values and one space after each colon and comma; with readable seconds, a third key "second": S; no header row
{"hour": 4, "minute": 21}
